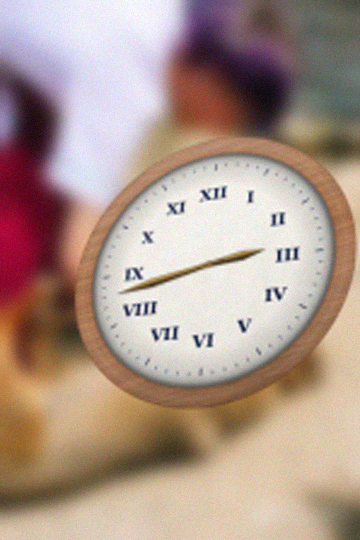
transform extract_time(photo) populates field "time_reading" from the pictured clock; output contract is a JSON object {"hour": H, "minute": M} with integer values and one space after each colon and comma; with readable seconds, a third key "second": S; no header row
{"hour": 2, "minute": 43}
